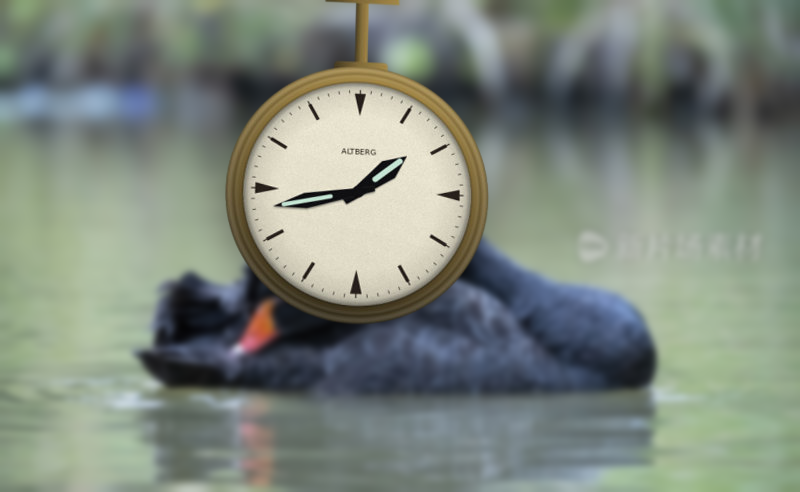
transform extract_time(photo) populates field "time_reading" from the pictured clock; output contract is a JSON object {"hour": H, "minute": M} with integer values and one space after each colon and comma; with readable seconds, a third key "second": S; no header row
{"hour": 1, "minute": 43}
